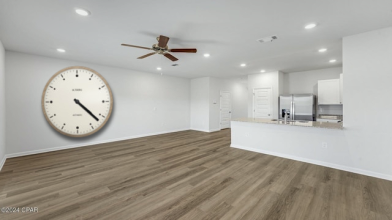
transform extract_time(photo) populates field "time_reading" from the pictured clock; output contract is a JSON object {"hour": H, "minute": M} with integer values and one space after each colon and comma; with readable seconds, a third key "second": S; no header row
{"hour": 4, "minute": 22}
